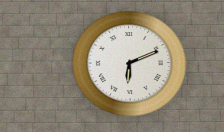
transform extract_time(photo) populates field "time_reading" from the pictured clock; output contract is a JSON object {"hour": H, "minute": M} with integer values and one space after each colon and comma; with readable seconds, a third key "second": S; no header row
{"hour": 6, "minute": 11}
